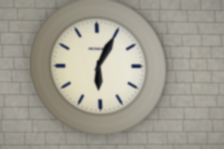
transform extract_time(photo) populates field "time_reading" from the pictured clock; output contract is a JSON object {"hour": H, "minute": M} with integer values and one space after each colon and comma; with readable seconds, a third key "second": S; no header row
{"hour": 6, "minute": 5}
